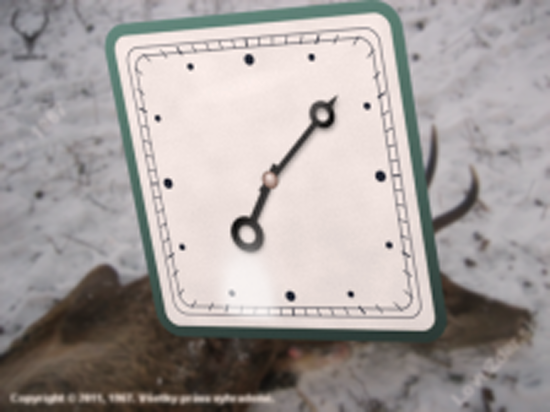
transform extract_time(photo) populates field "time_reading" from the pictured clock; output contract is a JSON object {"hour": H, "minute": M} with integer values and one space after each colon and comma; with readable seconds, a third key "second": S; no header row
{"hour": 7, "minute": 8}
